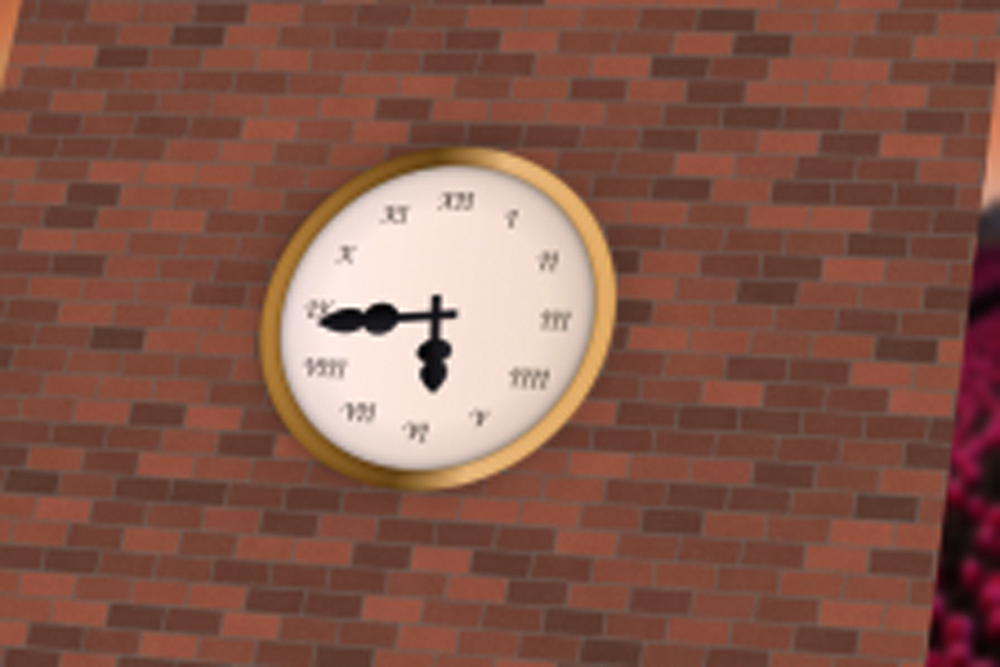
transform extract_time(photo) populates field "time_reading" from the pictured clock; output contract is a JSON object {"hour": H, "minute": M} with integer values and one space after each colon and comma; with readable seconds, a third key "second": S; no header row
{"hour": 5, "minute": 44}
